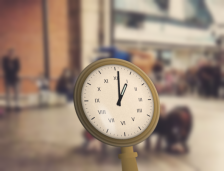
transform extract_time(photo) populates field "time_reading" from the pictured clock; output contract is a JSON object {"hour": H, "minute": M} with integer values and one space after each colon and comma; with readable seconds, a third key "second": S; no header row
{"hour": 1, "minute": 1}
